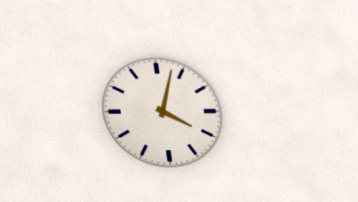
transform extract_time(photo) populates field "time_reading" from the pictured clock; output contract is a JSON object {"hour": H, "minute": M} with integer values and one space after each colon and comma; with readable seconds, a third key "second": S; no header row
{"hour": 4, "minute": 3}
